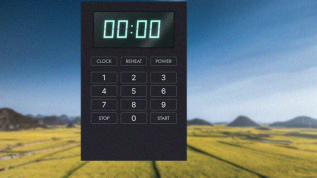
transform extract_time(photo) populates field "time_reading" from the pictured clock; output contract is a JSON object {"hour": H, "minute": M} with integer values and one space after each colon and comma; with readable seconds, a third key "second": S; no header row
{"hour": 0, "minute": 0}
